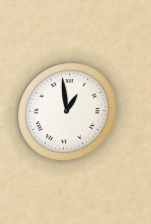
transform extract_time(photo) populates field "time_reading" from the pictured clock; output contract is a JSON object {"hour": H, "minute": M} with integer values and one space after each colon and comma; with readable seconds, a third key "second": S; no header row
{"hour": 12, "minute": 58}
